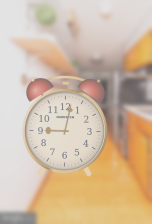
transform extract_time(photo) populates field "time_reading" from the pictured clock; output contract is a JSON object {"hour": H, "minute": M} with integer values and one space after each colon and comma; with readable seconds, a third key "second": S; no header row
{"hour": 9, "minute": 2}
